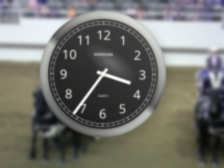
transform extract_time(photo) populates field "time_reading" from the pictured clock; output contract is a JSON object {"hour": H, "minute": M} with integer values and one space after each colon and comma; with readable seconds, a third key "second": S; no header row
{"hour": 3, "minute": 36}
